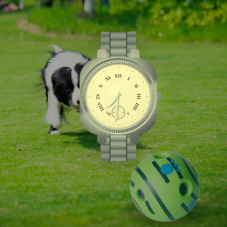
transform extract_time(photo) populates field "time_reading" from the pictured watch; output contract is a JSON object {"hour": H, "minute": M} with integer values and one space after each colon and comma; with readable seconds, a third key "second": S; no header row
{"hour": 7, "minute": 31}
